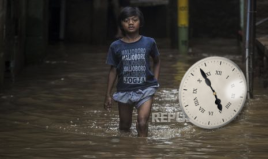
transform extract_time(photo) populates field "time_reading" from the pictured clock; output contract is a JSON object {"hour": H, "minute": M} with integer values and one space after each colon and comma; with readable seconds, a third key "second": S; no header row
{"hour": 4, "minute": 53}
